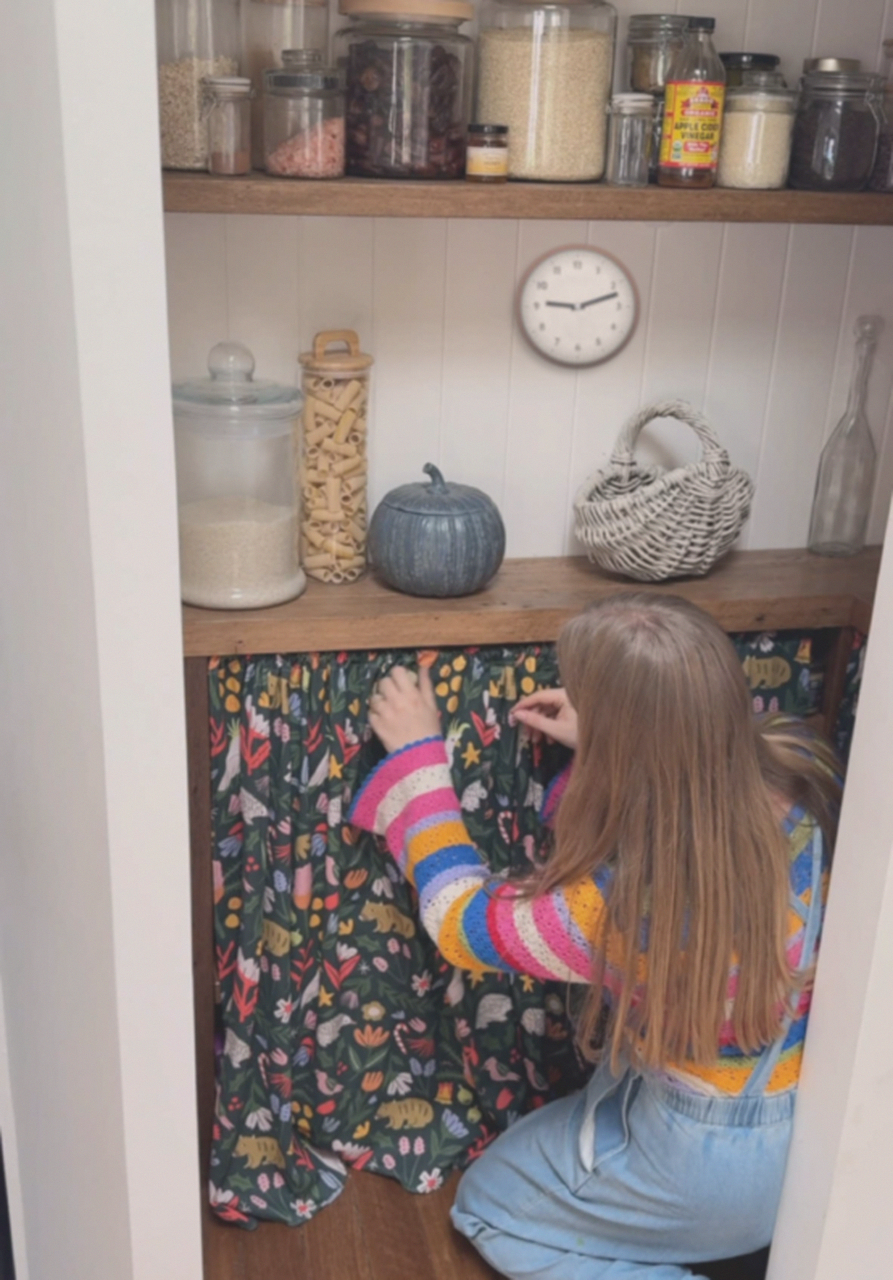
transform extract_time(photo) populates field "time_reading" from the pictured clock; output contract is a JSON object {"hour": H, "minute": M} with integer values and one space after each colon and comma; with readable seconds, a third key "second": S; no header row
{"hour": 9, "minute": 12}
